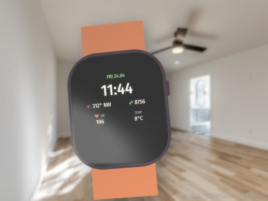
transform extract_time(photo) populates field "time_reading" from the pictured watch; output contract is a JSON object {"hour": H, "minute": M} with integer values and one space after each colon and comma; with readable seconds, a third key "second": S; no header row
{"hour": 11, "minute": 44}
